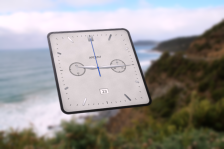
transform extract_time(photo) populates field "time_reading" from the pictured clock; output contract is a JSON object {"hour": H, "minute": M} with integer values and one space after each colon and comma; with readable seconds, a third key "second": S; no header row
{"hour": 9, "minute": 15}
